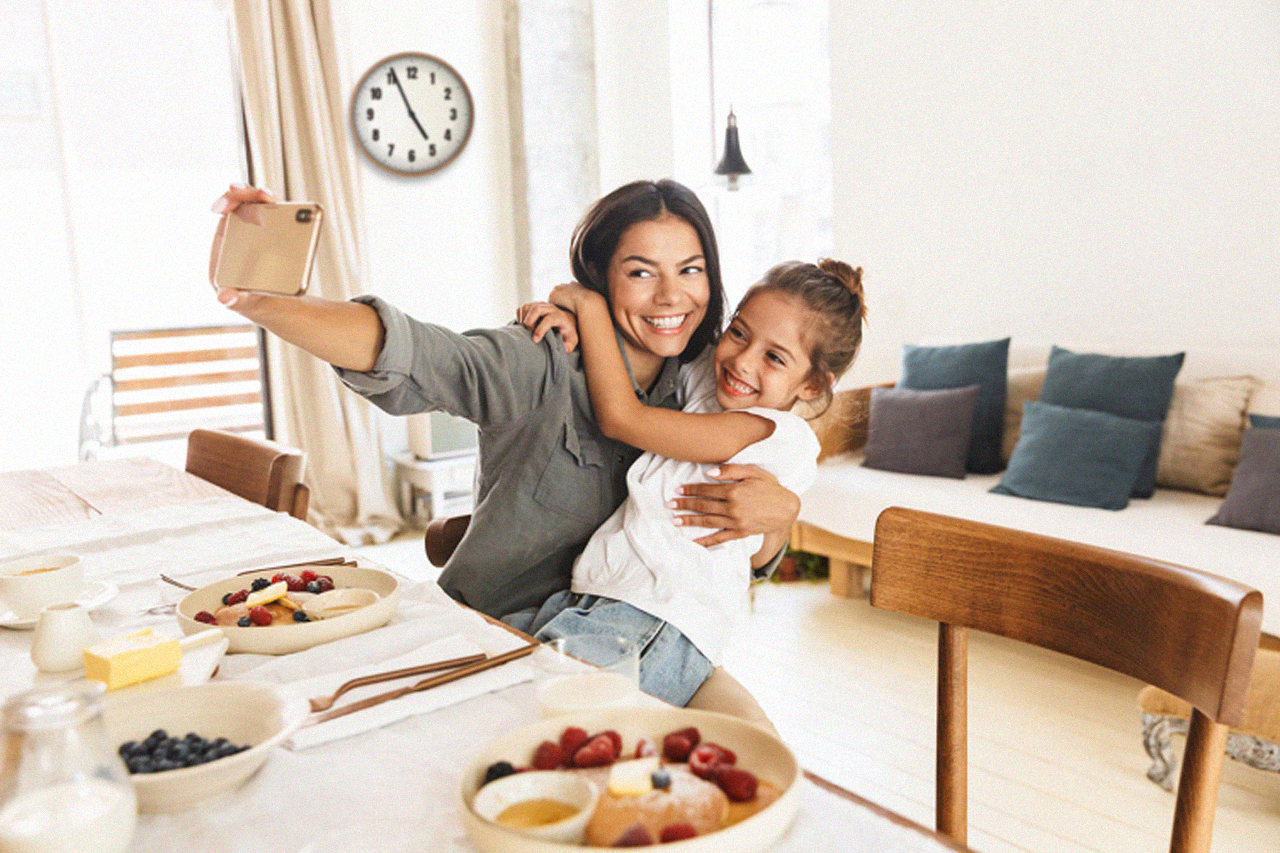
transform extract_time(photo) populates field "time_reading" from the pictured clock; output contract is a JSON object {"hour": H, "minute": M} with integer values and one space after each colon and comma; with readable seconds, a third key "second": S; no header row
{"hour": 4, "minute": 56}
